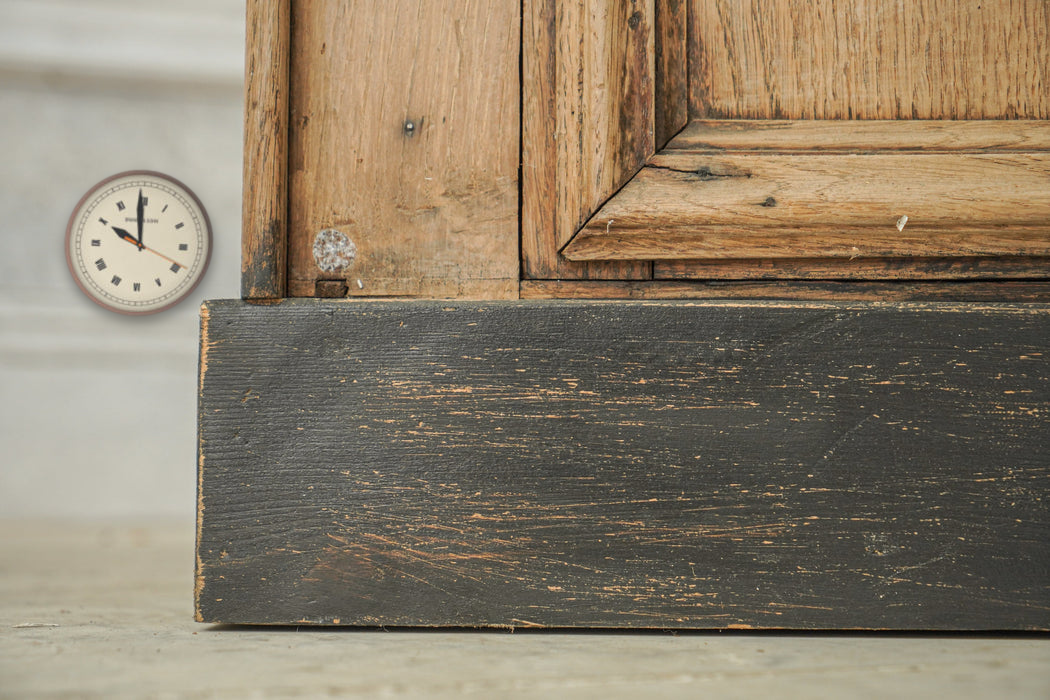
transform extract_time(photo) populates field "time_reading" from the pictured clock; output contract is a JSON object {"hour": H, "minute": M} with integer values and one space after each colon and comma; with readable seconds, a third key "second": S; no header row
{"hour": 9, "minute": 59, "second": 19}
